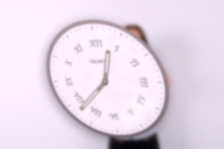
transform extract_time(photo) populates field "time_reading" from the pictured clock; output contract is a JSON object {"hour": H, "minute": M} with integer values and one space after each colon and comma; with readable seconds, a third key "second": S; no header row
{"hour": 12, "minute": 38}
